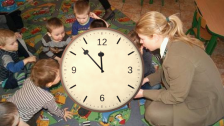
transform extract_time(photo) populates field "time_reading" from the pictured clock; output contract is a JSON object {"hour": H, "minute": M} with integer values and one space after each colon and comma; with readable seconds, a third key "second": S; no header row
{"hour": 11, "minute": 53}
